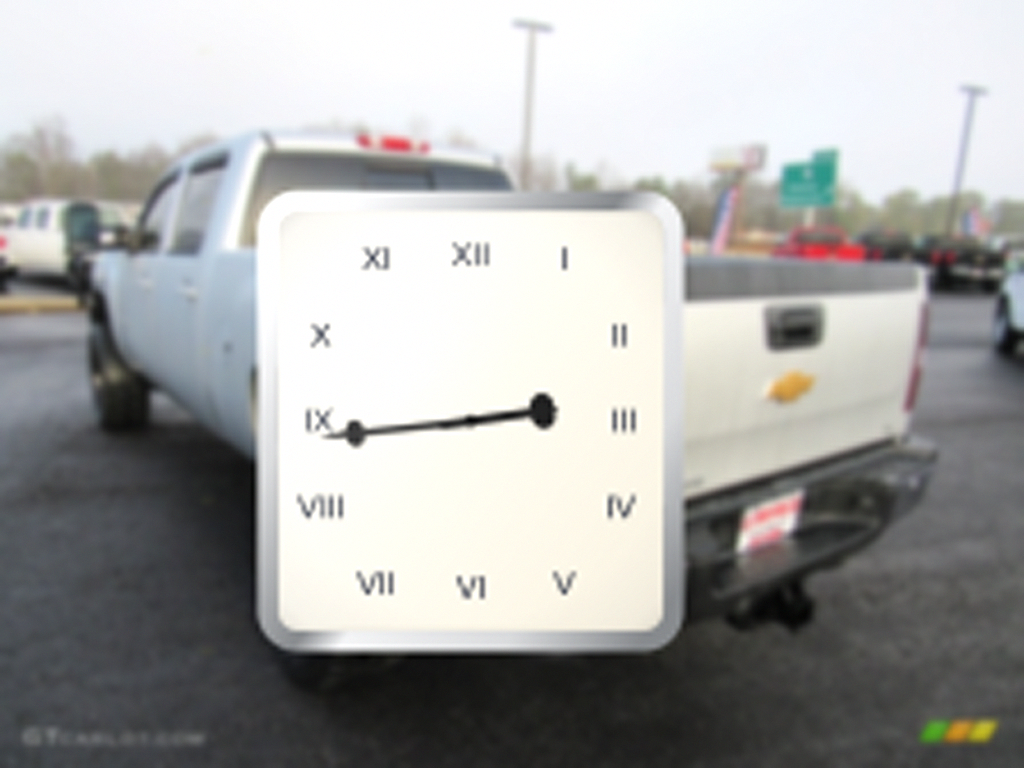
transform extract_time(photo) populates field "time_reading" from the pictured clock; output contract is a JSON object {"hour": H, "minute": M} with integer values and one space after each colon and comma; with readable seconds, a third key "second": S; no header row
{"hour": 2, "minute": 44}
